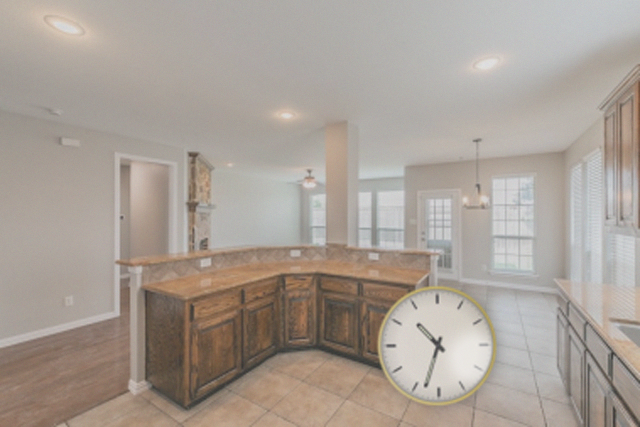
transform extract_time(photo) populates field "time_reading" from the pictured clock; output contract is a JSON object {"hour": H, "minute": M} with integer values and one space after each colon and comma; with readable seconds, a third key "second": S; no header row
{"hour": 10, "minute": 33}
